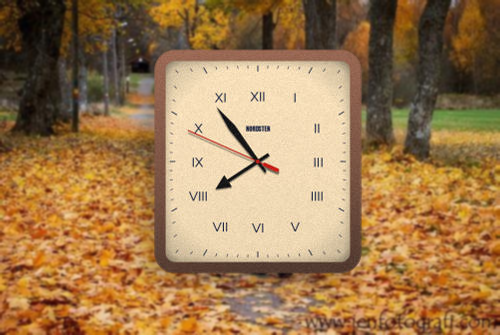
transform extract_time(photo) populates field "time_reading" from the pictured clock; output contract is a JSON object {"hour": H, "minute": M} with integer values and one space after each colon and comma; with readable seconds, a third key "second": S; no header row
{"hour": 7, "minute": 53, "second": 49}
